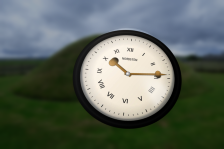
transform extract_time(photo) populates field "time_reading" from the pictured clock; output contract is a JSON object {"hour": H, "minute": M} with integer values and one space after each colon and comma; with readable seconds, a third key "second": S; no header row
{"hour": 10, "minute": 14}
